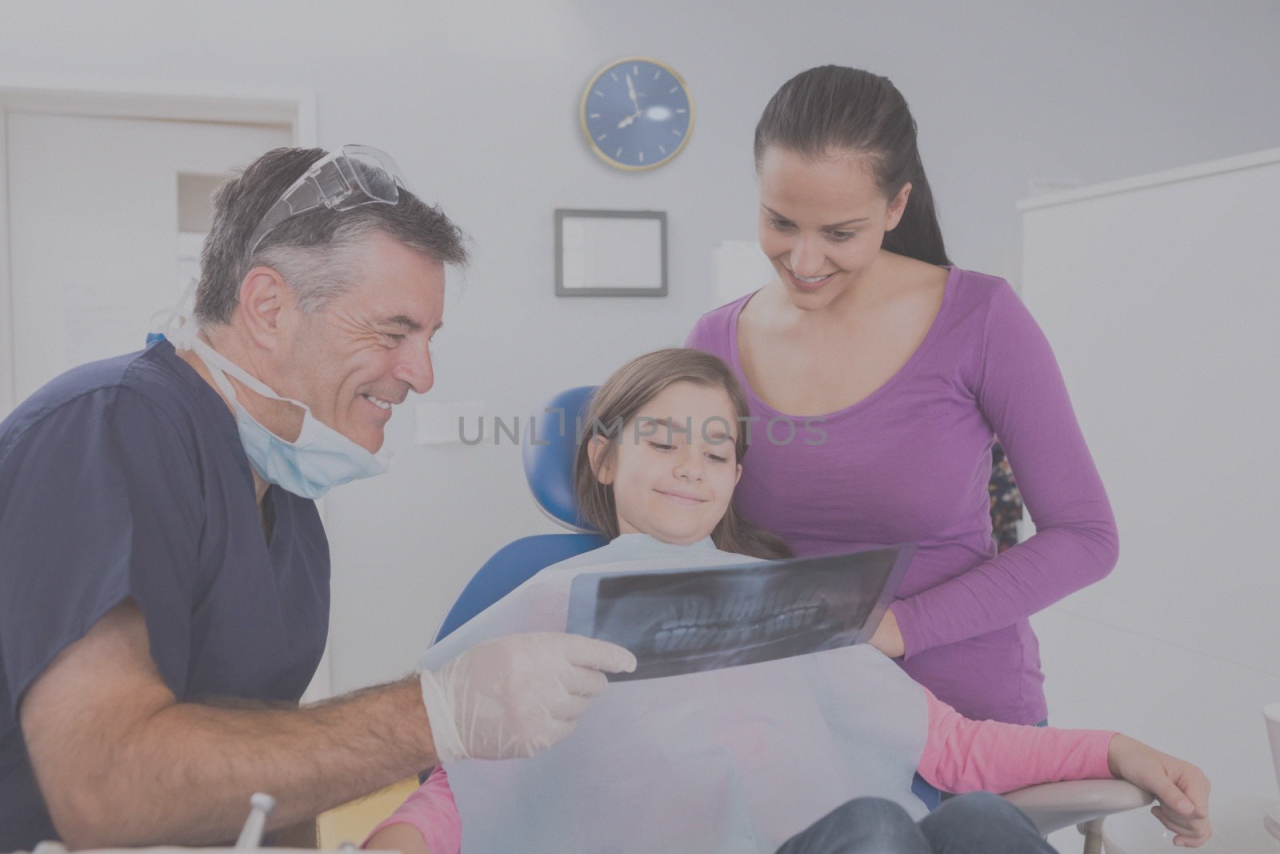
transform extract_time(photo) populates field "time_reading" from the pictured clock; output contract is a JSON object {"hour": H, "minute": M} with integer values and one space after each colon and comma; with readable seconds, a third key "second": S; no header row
{"hour": 7, "minute": 58}
